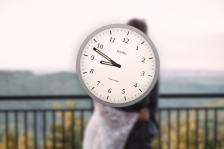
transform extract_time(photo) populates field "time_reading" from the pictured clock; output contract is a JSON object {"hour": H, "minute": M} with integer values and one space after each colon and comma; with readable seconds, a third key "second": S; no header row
{"hour": 8, "minute": 48}
